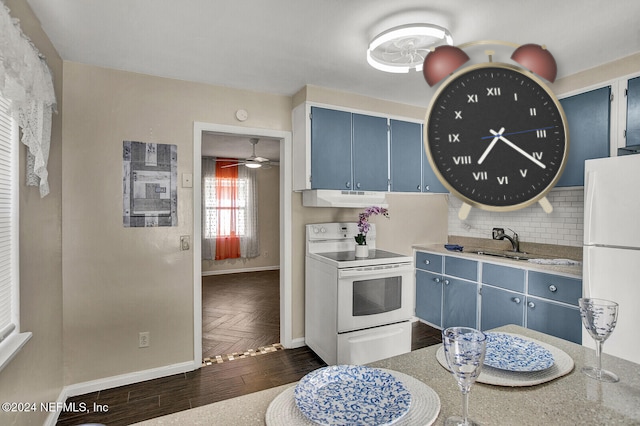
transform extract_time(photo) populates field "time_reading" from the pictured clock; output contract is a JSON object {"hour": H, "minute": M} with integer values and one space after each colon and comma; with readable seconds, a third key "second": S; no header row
{"hour": 7, "minute": 21, "second": 14}
